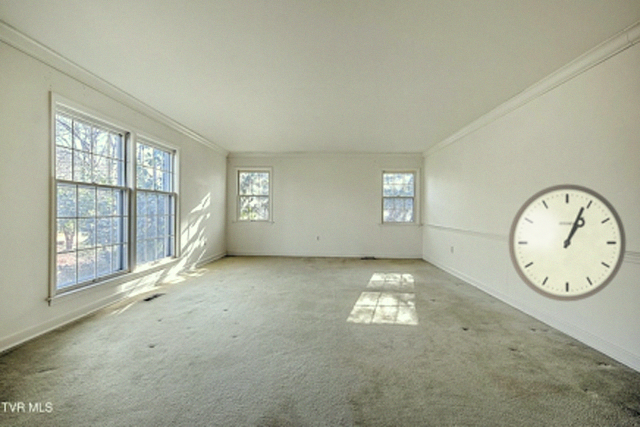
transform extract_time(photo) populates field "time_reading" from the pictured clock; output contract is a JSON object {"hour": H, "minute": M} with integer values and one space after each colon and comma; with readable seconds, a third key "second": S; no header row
{"hour": 1, "minute": 4}
